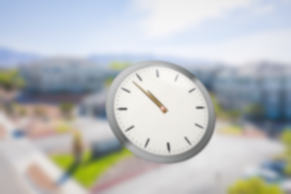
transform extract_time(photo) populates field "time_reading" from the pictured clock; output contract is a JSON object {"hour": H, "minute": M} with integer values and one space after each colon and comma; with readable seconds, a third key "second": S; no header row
{"hour": 10, "minute": 53}
